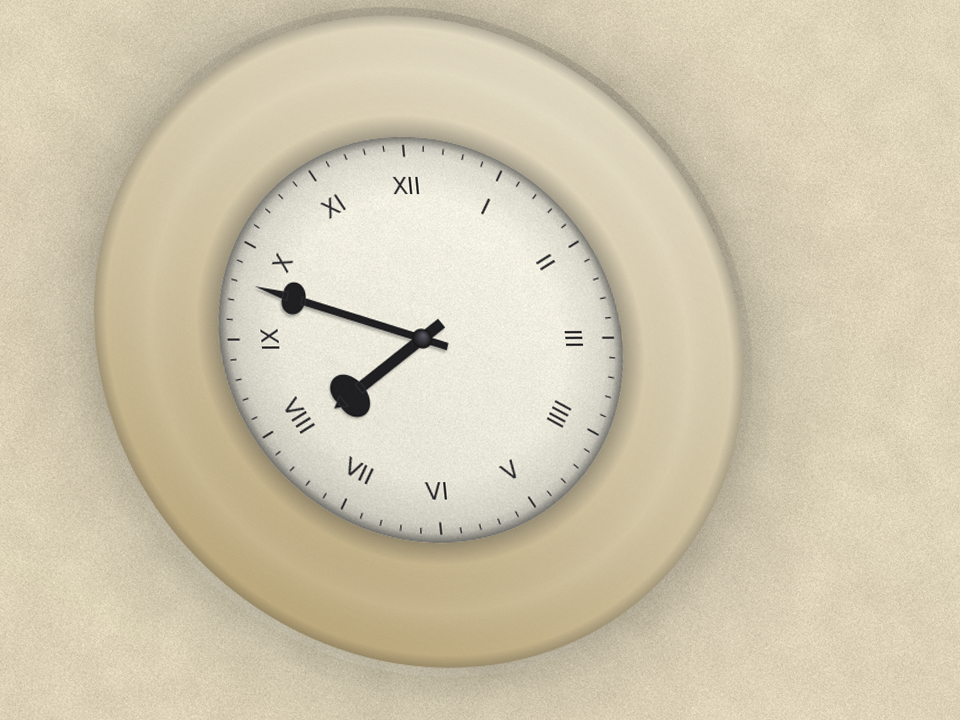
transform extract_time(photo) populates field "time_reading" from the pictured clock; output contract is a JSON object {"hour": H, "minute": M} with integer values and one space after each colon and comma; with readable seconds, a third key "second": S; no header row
{"hour": 7, "minute": 48}
